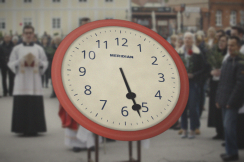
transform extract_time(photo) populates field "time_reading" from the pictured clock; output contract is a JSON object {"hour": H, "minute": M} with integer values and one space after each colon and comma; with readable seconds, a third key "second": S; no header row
{"hour": 5, "minute": 27}
